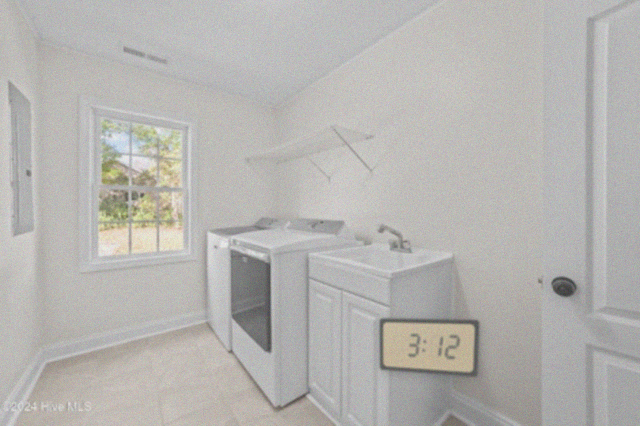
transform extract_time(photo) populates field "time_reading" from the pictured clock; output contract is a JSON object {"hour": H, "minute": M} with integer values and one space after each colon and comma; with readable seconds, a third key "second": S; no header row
{"hour": 3, "minute": 12}
